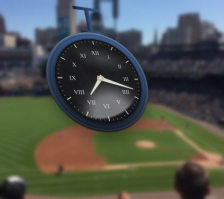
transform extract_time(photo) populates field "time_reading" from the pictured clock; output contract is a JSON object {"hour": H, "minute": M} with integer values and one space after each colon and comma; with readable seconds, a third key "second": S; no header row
{"hour": 7, "minute": 18}
